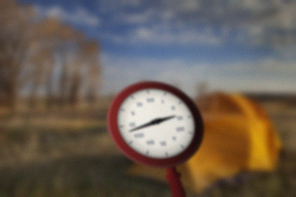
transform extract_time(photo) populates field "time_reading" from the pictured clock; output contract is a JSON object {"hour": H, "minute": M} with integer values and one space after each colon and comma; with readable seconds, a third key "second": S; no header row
{"hour": 2, "minute": 43}
